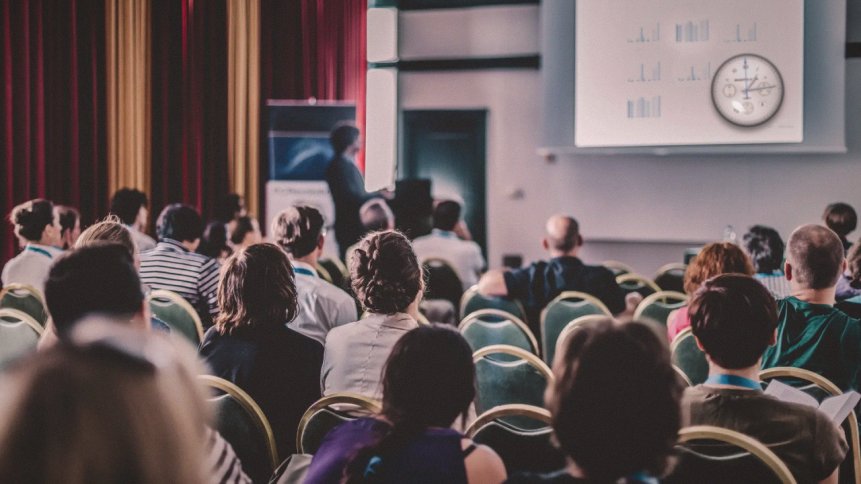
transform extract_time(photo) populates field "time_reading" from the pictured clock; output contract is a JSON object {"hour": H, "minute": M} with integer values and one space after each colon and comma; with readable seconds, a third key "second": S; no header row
{"hour": 1, "minute": 14}
